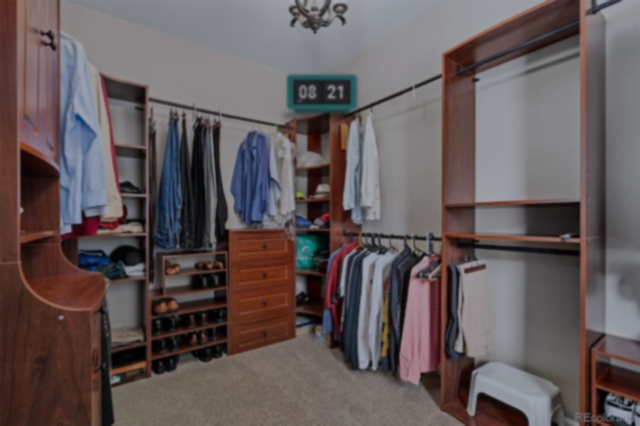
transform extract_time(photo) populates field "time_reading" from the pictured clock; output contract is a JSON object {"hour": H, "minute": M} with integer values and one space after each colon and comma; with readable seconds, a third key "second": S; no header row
{"hour": 8, "minute": 21}
